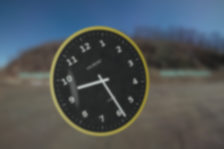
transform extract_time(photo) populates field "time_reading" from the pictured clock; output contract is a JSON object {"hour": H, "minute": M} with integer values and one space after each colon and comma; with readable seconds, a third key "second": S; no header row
{"hour": 9, "minute": 29}
